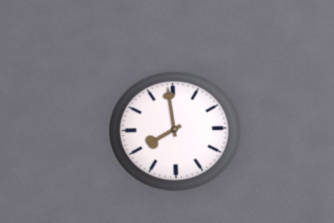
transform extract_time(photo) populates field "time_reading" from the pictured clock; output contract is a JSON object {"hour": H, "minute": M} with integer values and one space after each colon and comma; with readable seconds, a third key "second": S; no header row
{"hour": 7, "minute": 59}
